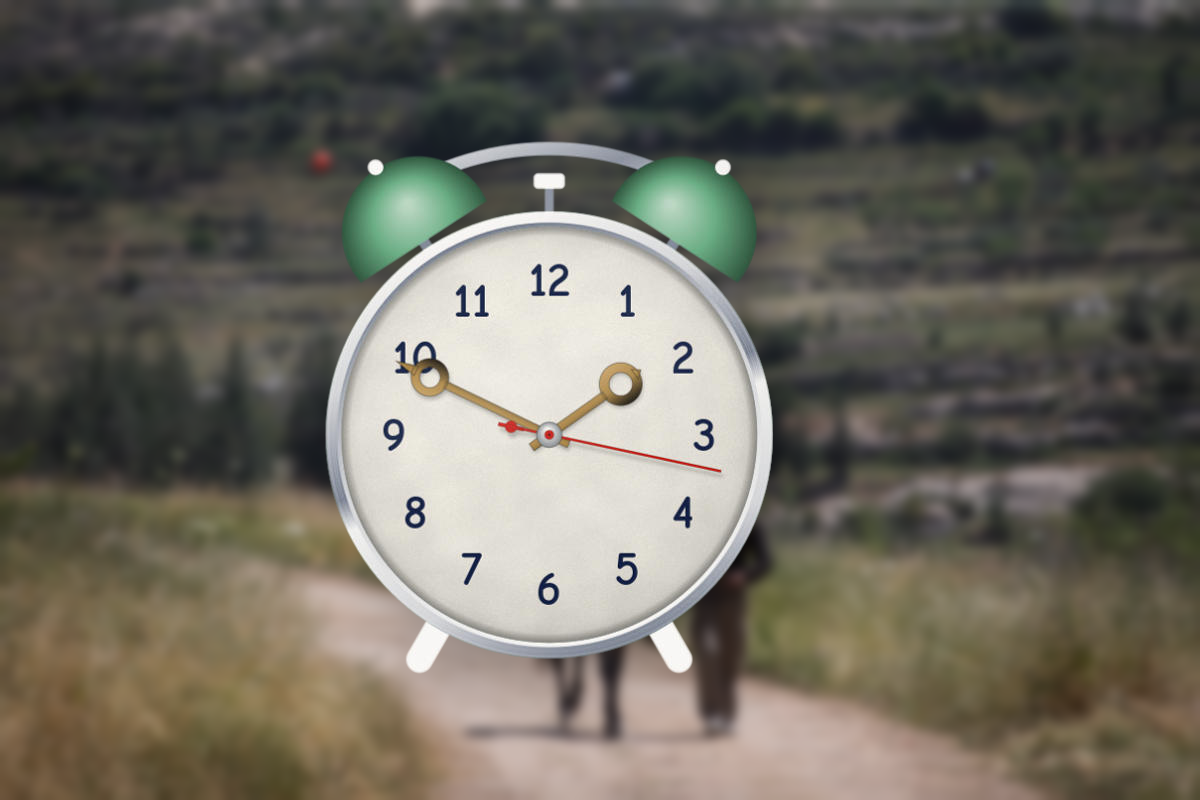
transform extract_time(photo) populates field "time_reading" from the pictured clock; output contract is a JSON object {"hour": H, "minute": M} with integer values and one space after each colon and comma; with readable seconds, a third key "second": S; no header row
{"hour": 1, "minute": 49, "second": 17}
